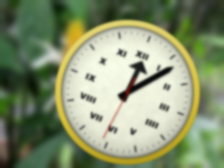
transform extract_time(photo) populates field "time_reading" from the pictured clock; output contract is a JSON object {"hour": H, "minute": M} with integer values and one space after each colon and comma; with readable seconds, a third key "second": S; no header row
{"hour": 12, "minute": 6, "second": 31}
